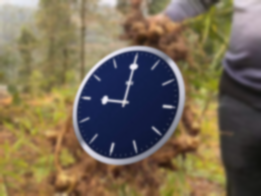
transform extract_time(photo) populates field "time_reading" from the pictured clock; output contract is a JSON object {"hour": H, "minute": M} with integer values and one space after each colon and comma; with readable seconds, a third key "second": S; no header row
{"hour": 9, "minute": 0}
